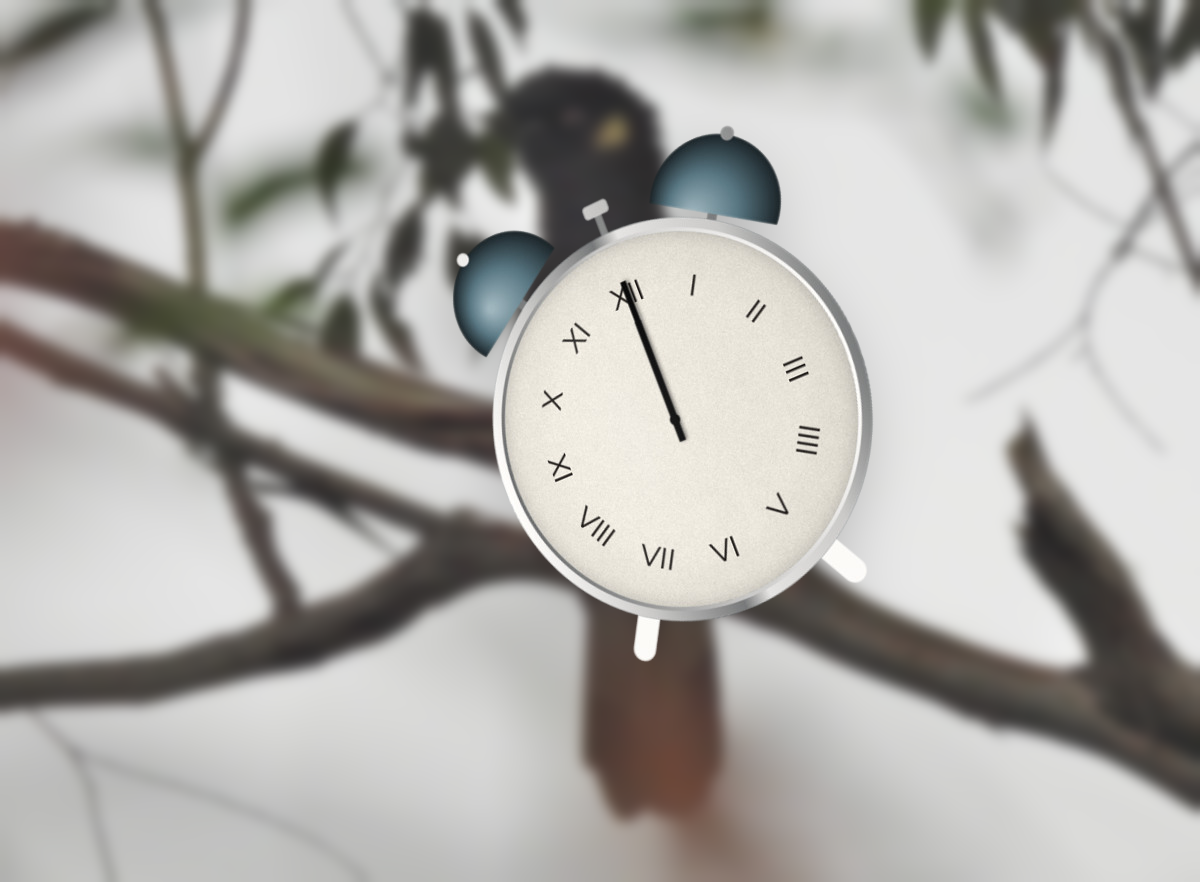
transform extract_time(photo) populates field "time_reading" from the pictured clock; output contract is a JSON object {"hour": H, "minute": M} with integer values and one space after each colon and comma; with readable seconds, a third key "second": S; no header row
{"hour": 12, "minute": 0}
